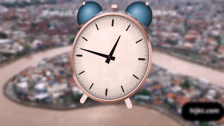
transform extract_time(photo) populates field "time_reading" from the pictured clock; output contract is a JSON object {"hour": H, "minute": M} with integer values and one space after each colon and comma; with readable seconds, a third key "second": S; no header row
{"hour": 12, "minute": 47}
